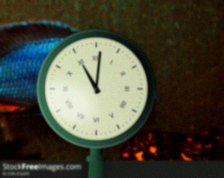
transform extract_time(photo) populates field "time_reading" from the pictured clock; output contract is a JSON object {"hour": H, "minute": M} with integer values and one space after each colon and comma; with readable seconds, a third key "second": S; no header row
{"hour": 11, "minute": 1}
